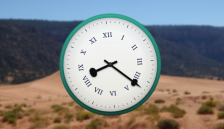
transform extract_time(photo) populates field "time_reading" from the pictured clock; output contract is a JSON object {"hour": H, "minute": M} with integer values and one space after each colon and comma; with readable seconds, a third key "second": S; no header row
{"hour": 8, "minute": 22}
